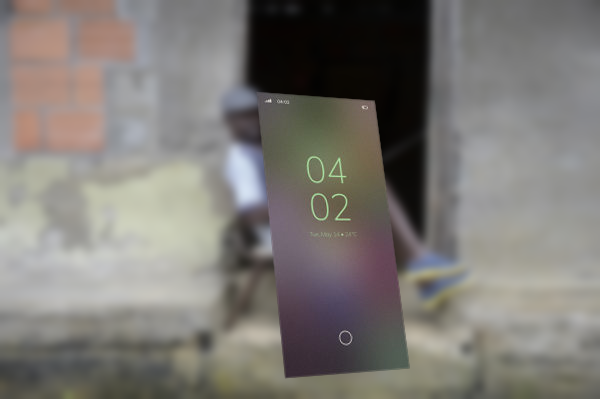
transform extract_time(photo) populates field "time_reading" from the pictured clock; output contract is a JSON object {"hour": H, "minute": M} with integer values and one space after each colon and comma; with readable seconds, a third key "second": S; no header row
{"hour": 4, "minute": 2}
